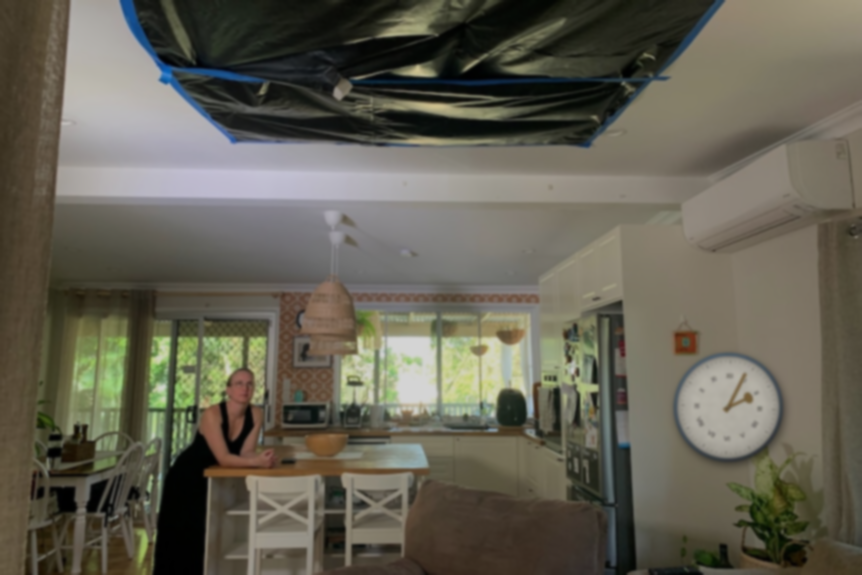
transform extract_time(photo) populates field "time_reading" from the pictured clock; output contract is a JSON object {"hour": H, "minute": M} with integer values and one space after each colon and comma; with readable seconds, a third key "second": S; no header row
{"hour": 2, "minute": 4}
